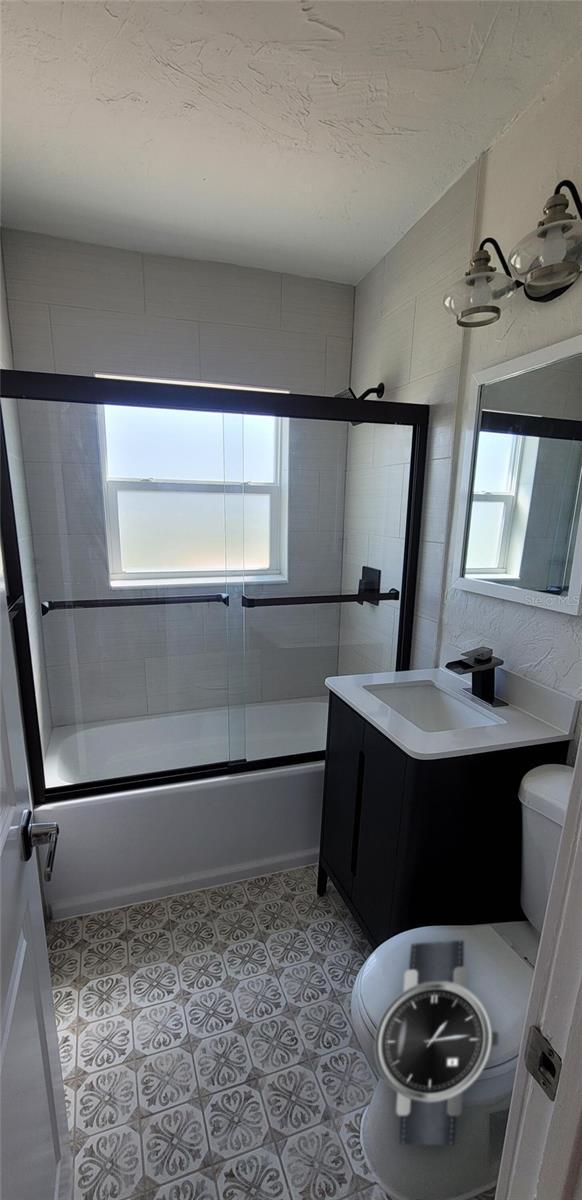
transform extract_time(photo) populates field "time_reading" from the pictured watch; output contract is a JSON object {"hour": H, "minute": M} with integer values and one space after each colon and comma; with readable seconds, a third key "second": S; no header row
{"hour": 1, "minute": 14}
